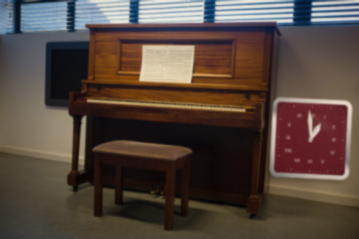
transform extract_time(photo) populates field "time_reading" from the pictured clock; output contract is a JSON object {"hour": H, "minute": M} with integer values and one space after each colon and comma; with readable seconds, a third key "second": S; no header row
{"hour": 12, "minute": 59}
